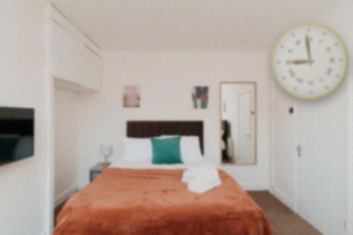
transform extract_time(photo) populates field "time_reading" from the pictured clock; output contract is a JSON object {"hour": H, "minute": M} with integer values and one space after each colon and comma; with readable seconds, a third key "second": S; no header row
{"hour": 8, "minute": 59}
